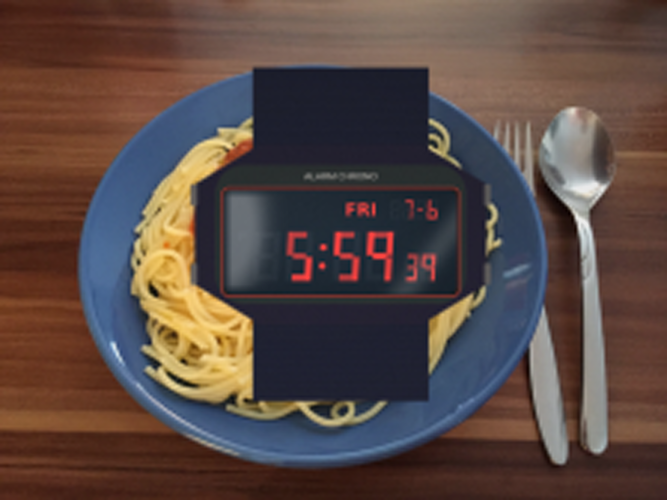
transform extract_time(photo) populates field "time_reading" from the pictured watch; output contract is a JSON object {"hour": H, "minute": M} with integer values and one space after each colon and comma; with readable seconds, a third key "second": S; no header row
{"hour": 5, "minute": 59, "second": 39}
